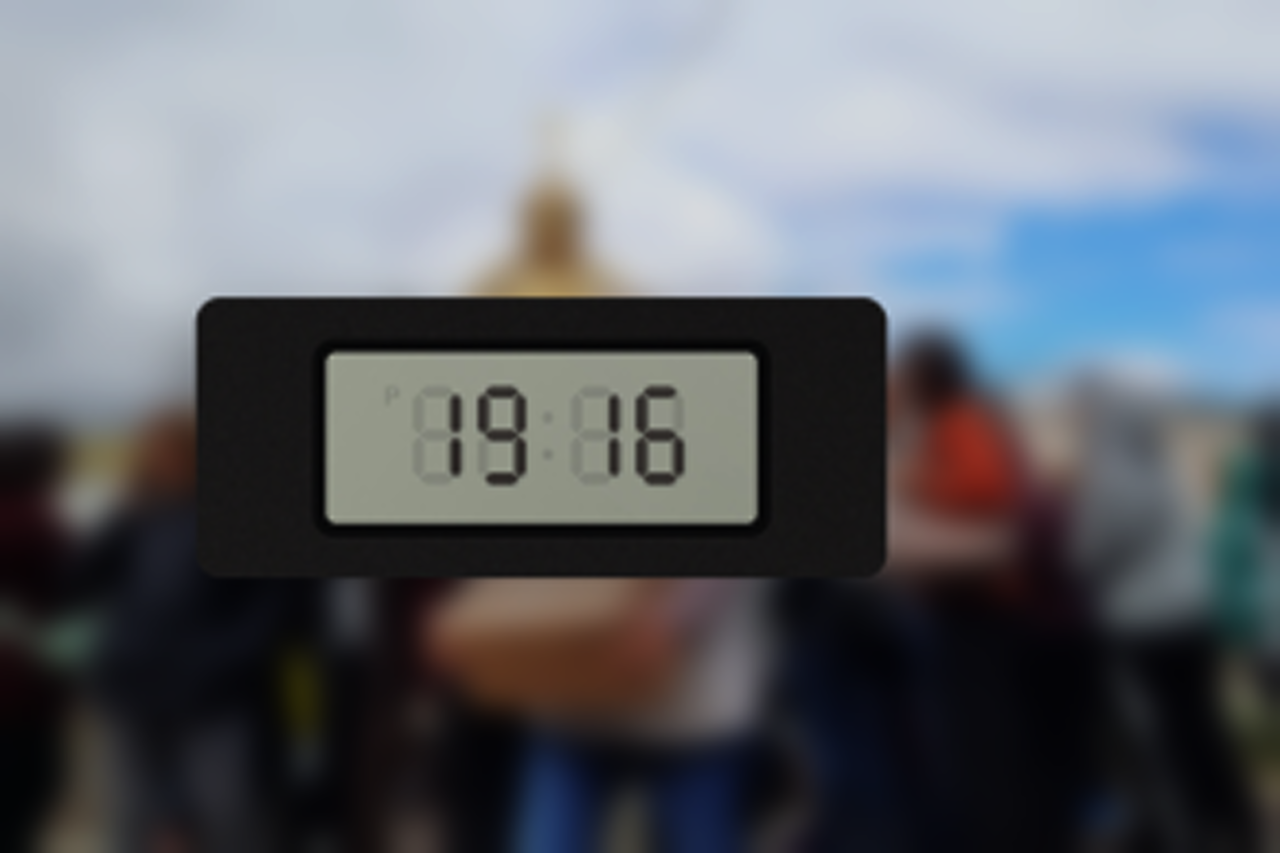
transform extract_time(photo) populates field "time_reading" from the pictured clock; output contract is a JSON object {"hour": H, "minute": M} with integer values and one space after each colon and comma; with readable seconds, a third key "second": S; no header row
{"hour": 19, "minute": 16}
